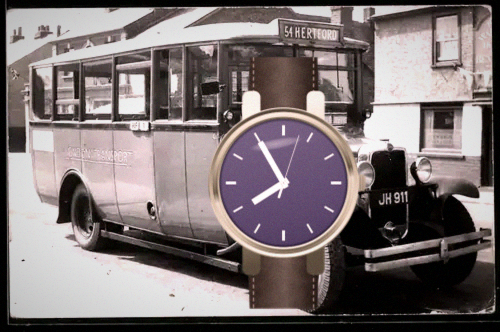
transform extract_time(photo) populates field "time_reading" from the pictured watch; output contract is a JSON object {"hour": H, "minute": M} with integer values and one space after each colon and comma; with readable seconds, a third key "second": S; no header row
{"hour": 7, "minute": 55, "second": 3}
